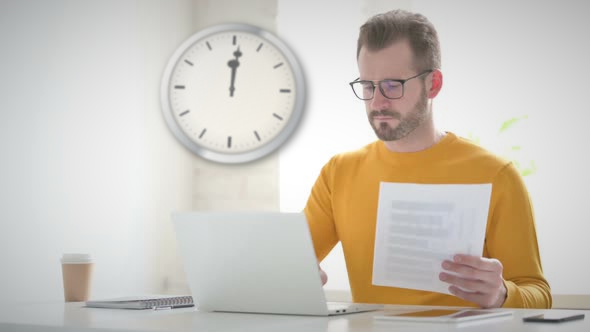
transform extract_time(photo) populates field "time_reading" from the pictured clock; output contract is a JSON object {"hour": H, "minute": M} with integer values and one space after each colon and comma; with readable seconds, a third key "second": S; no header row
{"hour": 12, "minute": 1}
